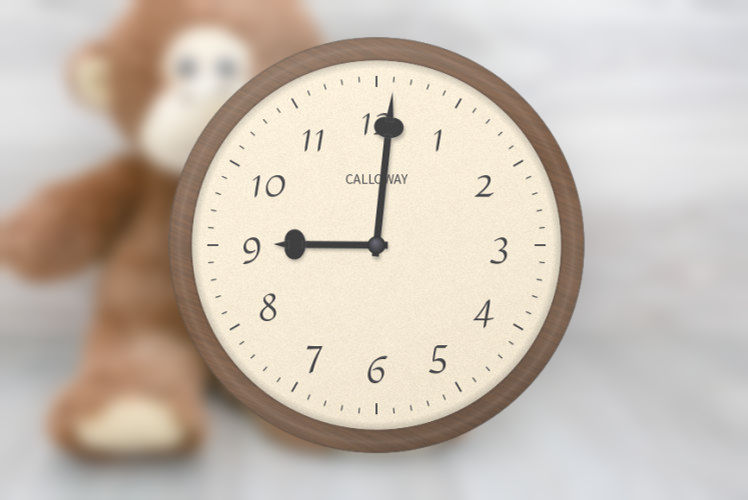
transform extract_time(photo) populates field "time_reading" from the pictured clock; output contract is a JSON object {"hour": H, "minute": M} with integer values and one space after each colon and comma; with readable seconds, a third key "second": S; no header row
{"hour": 9, "minute": 1}
